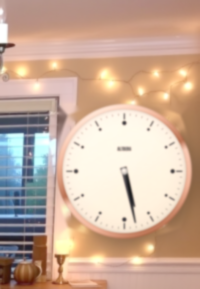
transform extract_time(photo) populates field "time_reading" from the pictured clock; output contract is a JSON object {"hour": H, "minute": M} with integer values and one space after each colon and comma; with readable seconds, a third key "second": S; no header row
{"hour": 5, "minute": 28}
